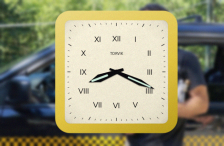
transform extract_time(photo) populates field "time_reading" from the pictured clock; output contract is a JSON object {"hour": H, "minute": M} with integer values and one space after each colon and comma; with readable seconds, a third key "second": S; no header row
{"hour": 8, "minute": 19}
